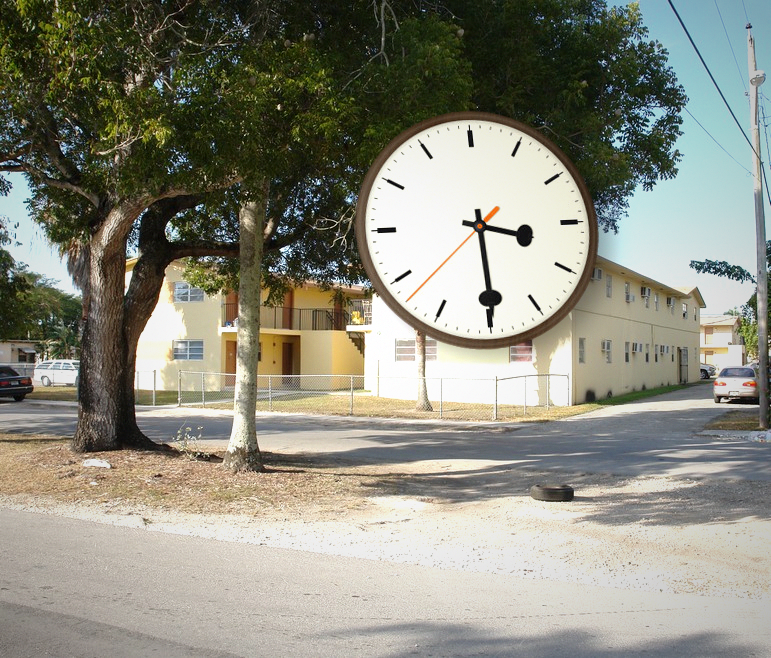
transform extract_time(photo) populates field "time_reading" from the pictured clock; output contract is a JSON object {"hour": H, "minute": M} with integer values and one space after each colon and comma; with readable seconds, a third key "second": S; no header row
{"hour": 3, "minute": 29, "second": 38}
